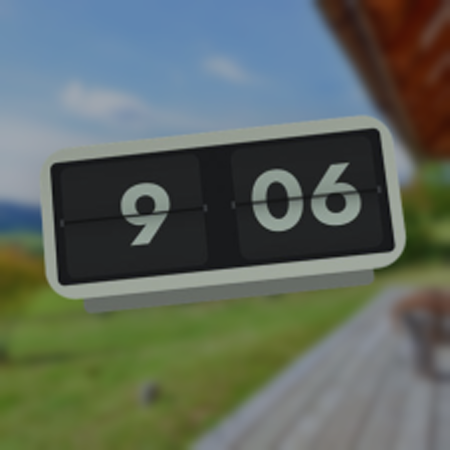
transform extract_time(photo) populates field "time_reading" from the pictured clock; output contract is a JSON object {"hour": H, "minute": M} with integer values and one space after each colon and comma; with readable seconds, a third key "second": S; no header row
{"hour": 9, "minute": 6}
